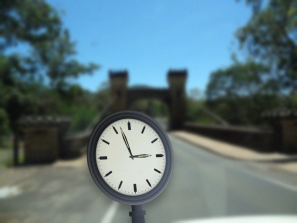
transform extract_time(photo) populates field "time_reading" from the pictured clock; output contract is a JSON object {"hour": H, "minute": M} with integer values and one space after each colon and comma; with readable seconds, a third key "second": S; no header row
{"hour": 2, "minute": 57}
